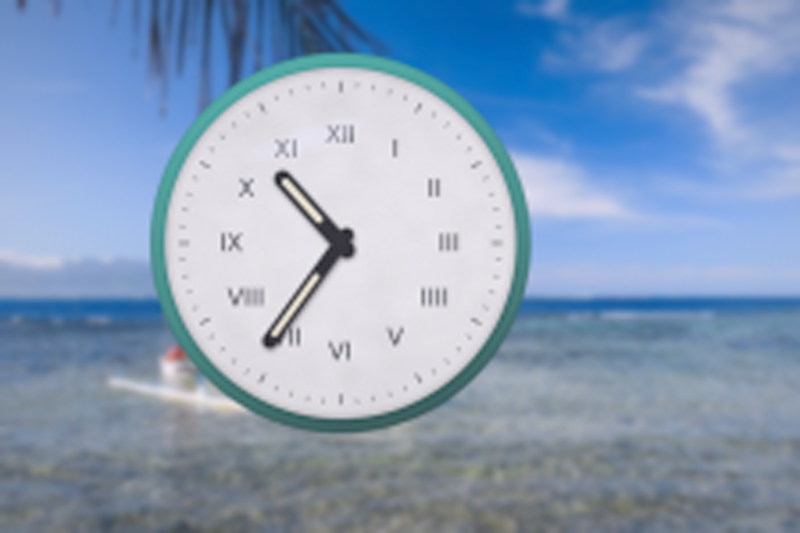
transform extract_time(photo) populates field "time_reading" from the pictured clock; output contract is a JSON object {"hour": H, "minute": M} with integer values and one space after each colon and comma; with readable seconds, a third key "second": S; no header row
{"hour": 10, "minute": 36}
